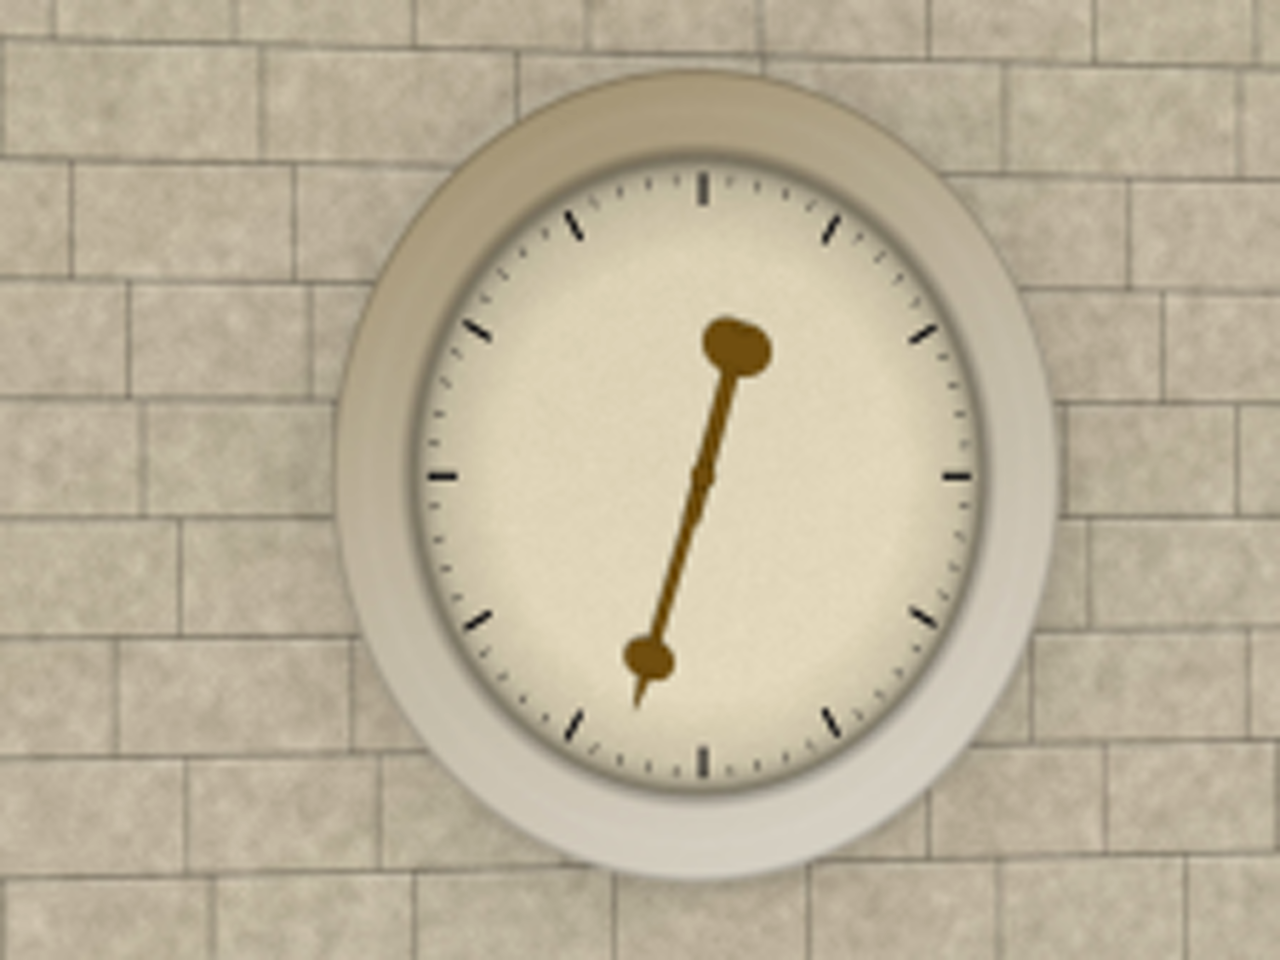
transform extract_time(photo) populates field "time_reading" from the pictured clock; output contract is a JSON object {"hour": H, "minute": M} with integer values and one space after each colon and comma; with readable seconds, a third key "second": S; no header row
{"hour": 12, "minute": 33}
